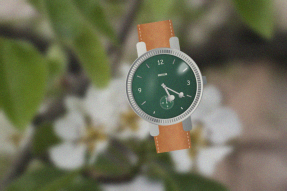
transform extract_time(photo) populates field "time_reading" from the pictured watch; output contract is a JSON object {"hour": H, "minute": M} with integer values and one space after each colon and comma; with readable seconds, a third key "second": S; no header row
{"hour": 5, "minute": 21}
